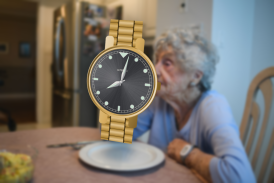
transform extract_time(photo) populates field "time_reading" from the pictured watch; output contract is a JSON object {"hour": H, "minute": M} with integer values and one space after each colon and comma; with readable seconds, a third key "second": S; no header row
{"hour": 8, "minute": 2}
